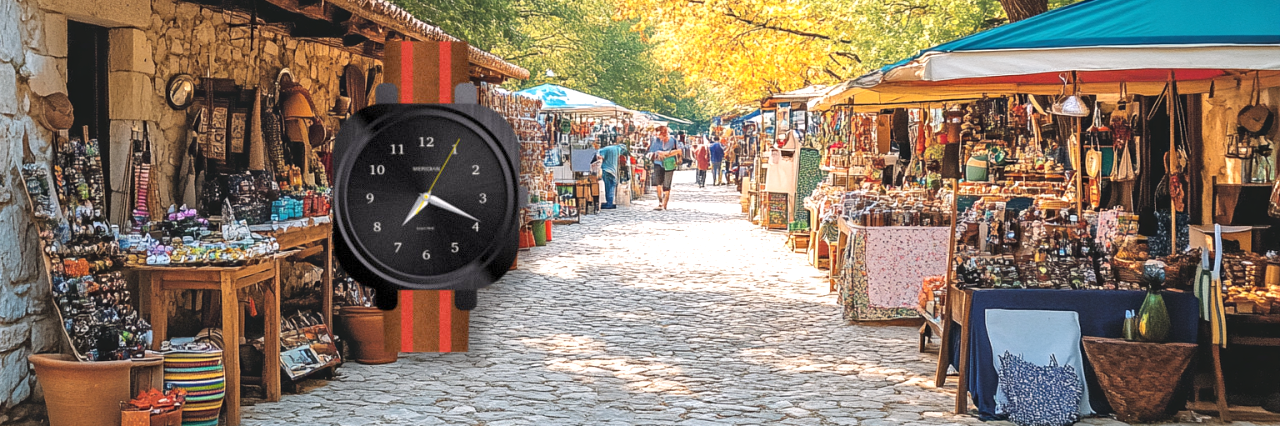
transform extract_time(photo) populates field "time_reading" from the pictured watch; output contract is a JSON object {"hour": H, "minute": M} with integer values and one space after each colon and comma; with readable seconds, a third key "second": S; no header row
{"hour": 7, "minute": 19, "second": 5}
